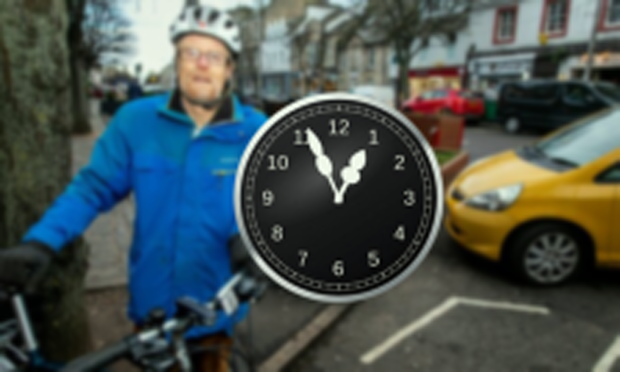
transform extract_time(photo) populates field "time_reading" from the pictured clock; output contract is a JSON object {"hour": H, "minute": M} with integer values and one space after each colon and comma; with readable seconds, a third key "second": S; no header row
{"hour": 12, "minute": 56}
